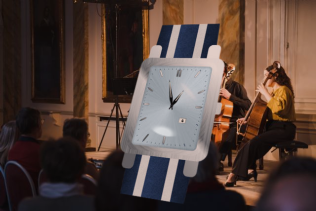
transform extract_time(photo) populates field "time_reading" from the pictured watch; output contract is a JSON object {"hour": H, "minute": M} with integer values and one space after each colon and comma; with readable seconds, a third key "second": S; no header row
{"hour": 12, "minute": 57}
